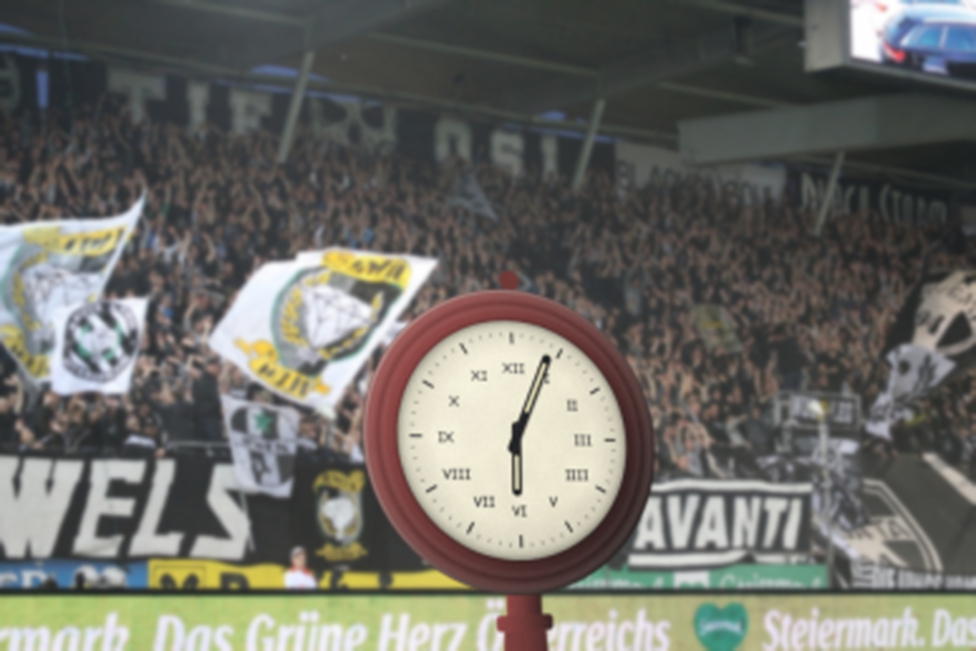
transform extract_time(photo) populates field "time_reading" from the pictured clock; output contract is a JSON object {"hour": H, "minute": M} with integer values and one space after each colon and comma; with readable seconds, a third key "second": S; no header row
{"hour": 6, "minute": 4}
